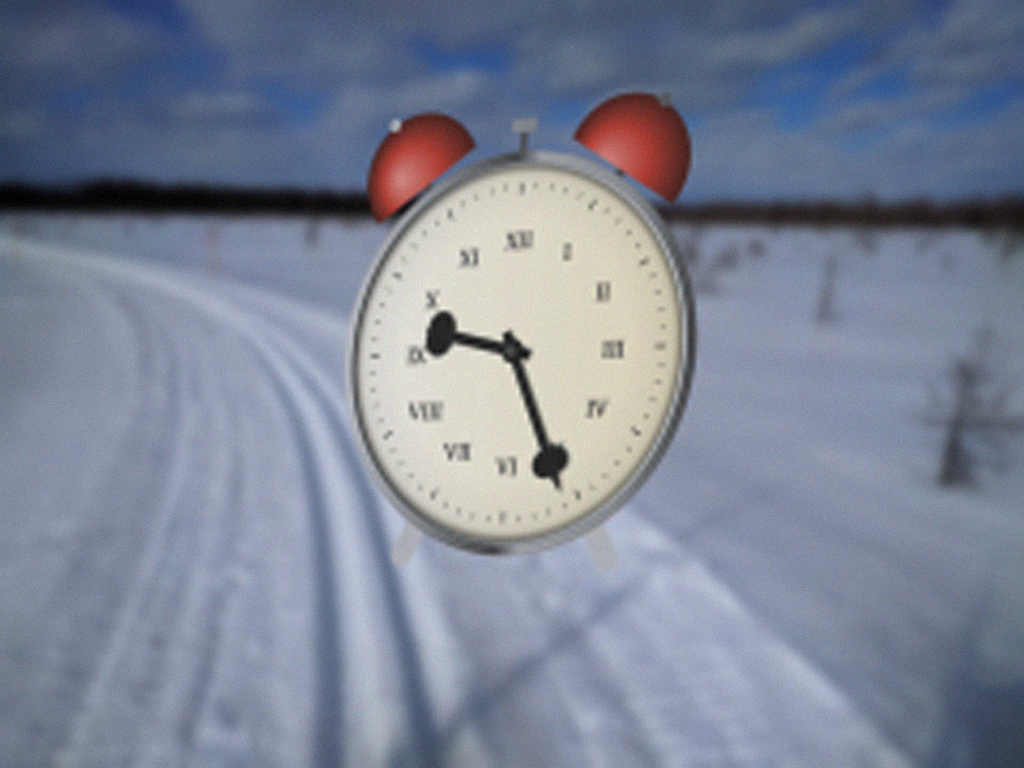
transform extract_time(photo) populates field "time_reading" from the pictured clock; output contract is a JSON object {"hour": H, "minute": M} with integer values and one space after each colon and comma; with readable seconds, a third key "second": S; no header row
{"hour": 9, "minute": 26}
